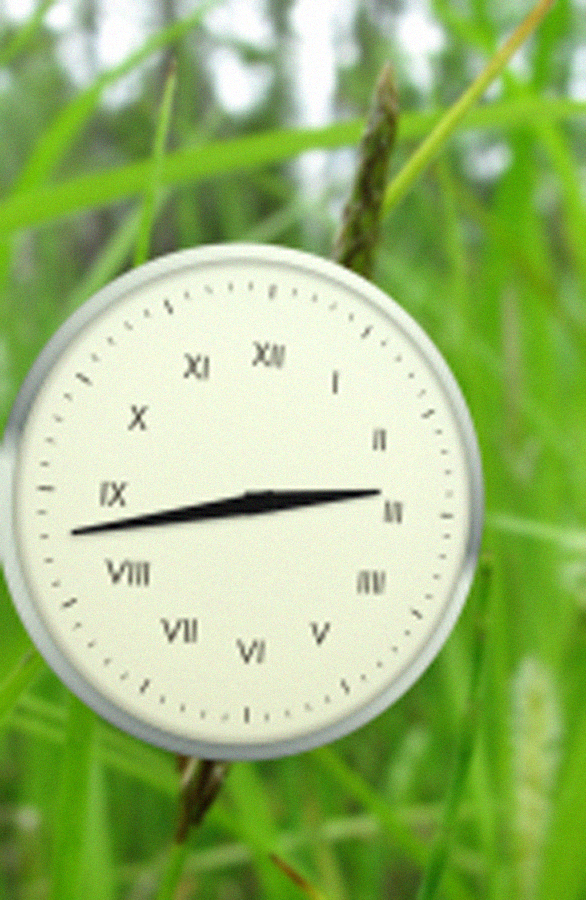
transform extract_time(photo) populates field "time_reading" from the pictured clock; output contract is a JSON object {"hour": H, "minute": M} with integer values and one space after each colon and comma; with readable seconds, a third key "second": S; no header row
{"hour": 2, "minute": 43}
